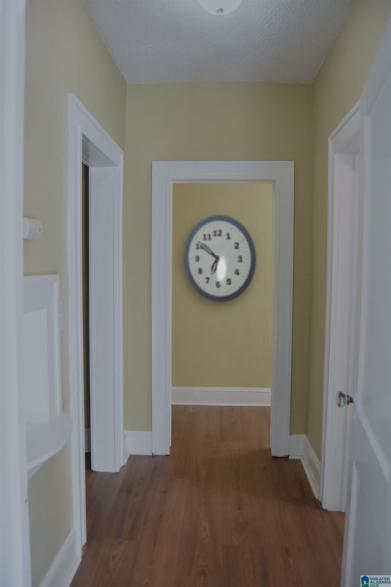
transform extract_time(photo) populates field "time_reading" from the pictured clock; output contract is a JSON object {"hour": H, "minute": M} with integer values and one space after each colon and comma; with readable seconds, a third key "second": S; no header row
{"hour": 6, "minute": 51}
